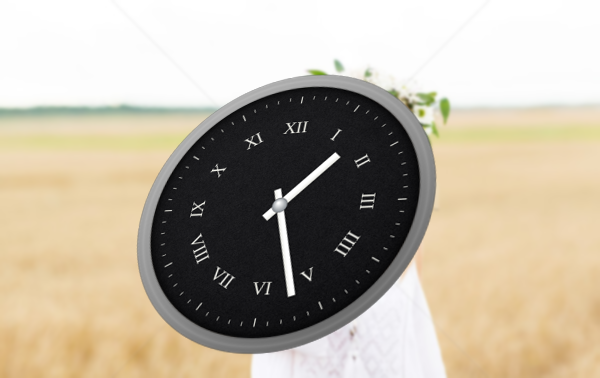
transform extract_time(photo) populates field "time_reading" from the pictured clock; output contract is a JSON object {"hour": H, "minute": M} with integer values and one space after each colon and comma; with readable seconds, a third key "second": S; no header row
{"hour": 1, "minute": 27}
